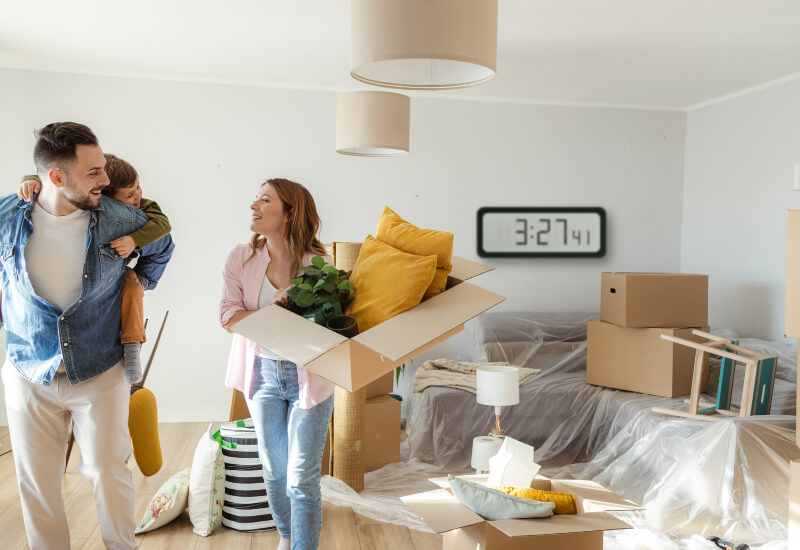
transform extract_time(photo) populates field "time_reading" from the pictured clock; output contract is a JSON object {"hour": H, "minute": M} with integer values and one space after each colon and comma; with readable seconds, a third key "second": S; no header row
{"hour": 3, "minute": 27, "second": 41}
